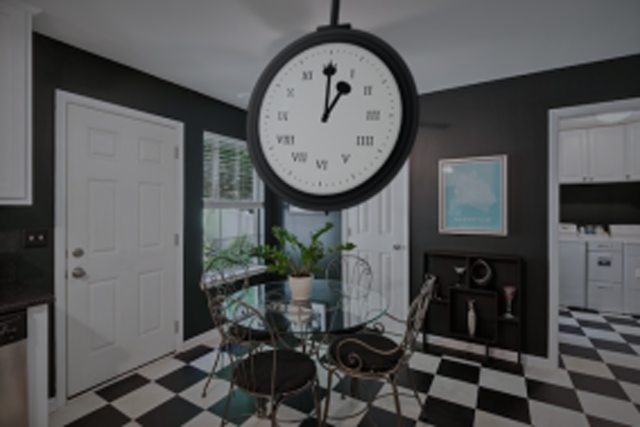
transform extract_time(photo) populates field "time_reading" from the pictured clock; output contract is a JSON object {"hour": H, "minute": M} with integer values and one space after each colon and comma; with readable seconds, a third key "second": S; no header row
{"hour": 1, "minute": 0}
